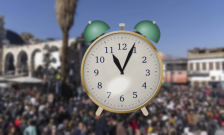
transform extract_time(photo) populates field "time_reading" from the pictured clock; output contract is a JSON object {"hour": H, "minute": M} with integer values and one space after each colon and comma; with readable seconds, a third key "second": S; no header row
{"hour": 11, "minute": 4}
